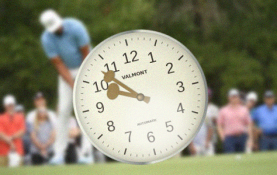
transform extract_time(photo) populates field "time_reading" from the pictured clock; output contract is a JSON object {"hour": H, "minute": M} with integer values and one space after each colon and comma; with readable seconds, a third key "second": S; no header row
{"hour": 9, "minute": 53}
